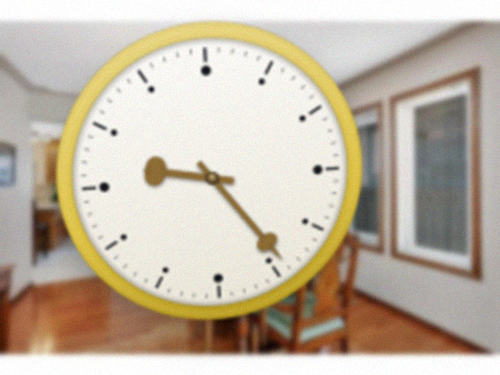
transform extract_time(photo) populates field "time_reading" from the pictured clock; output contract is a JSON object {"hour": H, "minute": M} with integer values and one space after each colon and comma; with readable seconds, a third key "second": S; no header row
{"hour": 9, "minute": 24}
